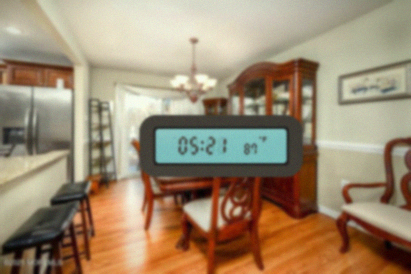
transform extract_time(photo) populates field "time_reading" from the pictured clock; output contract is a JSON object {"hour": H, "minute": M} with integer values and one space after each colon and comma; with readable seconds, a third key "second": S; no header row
{"hour": 5, "minute": 21}
